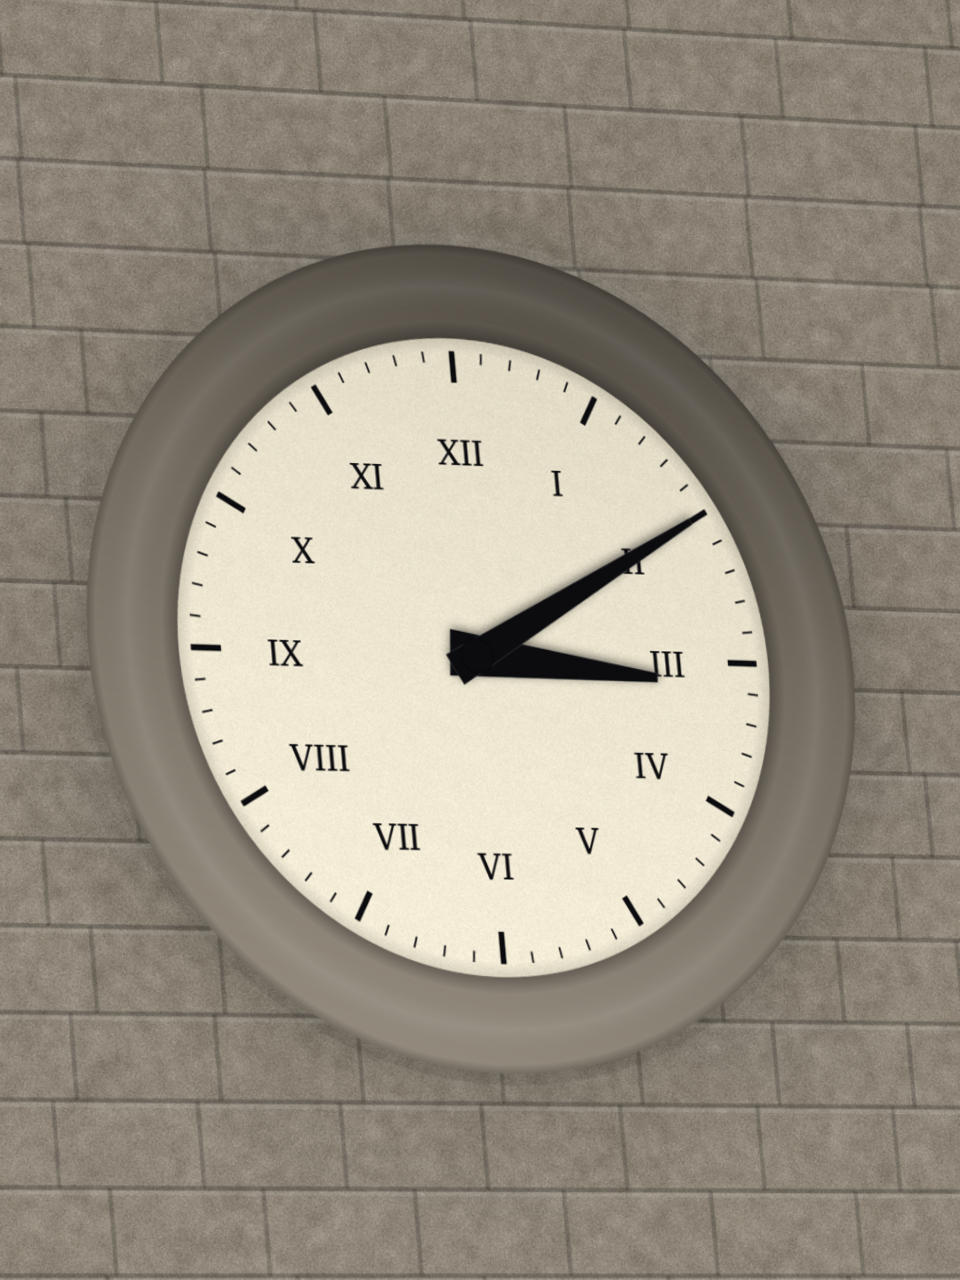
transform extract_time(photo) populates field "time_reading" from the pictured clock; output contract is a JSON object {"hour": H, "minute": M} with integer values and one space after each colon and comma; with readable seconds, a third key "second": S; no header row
{"hour": 3, "minute": 10}
